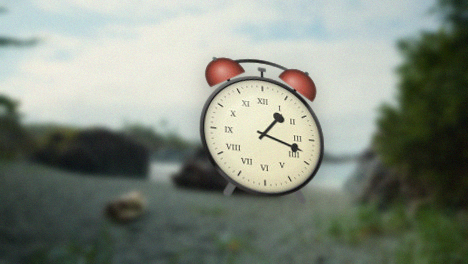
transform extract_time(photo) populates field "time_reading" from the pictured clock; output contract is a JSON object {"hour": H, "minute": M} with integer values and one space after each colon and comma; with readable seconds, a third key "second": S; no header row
{"hour": 1, "minute": 18}
